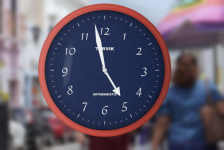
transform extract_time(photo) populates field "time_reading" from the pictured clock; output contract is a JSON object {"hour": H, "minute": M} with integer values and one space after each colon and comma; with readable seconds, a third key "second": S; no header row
{"hour": 4, "minute": 58}
